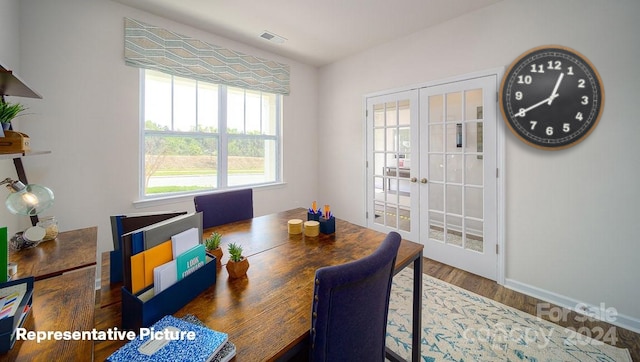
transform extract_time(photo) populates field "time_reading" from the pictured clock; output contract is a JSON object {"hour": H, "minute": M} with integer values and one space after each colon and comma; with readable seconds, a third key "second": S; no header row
{"hour": 12, "minute": 40}
